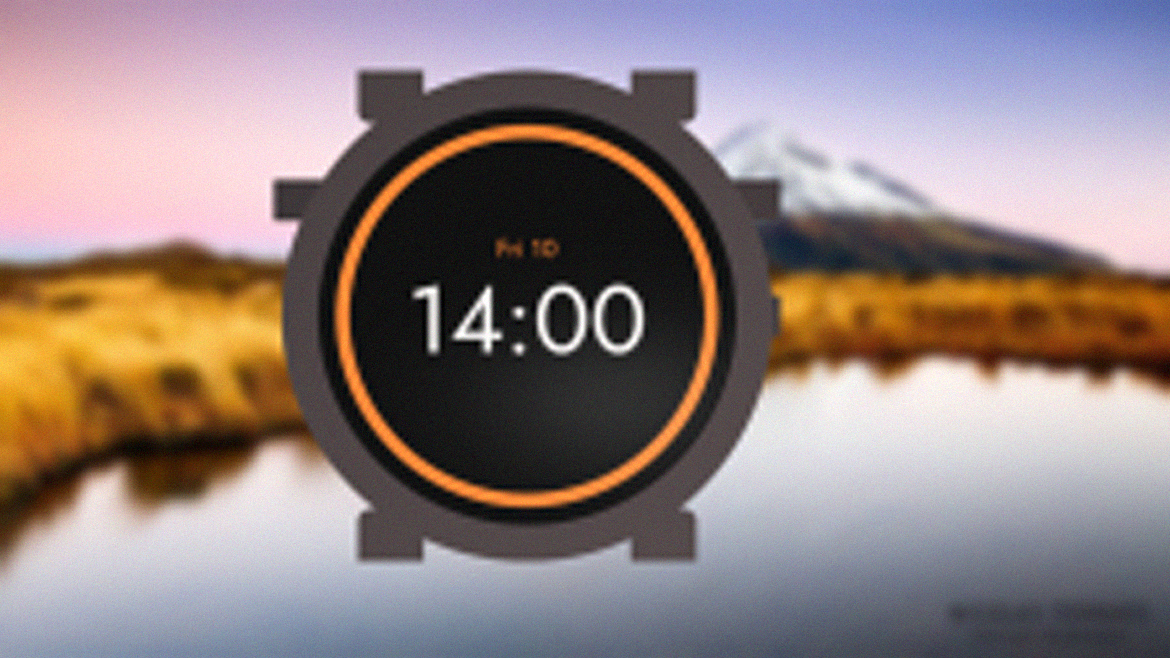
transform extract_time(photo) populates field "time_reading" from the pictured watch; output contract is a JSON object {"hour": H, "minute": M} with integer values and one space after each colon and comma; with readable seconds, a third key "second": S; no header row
{"hour": 14, "minute": 0}
